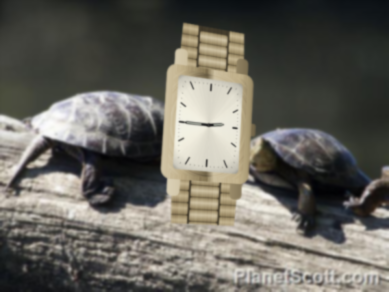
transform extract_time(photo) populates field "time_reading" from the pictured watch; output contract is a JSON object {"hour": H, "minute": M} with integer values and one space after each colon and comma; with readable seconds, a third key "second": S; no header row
{"hour": 2, "minute": 45}
